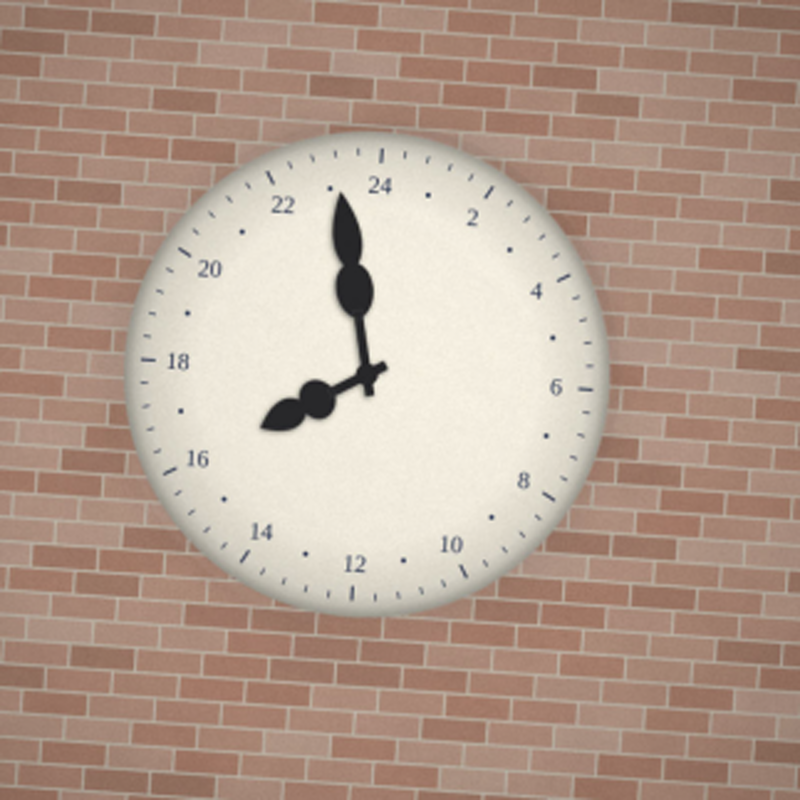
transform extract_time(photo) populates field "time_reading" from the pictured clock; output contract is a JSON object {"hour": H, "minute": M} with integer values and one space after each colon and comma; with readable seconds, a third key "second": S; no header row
{"hour": 15, "minute": 58}
